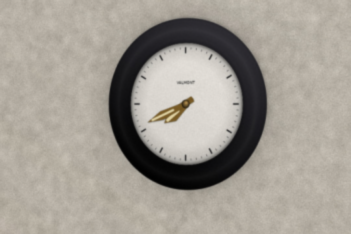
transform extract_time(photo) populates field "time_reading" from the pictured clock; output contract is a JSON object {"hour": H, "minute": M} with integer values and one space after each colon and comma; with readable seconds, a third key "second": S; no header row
{"hour": 7, "minute": 41}
